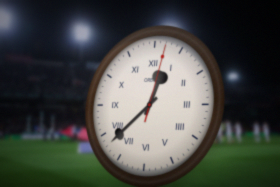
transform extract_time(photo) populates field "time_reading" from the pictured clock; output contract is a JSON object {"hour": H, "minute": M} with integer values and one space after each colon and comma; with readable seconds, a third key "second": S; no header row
{"hour": 12, "minute": 38, "second": 2}
